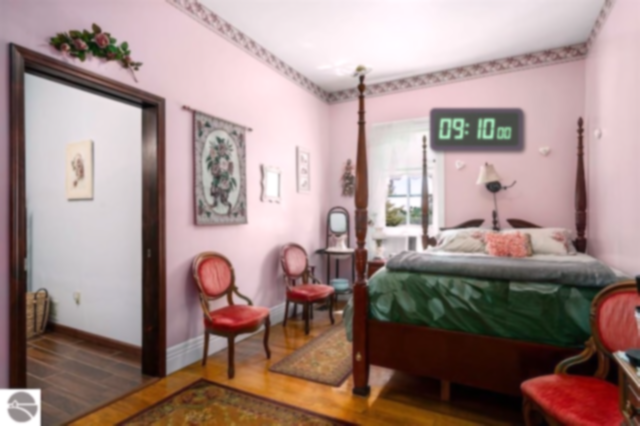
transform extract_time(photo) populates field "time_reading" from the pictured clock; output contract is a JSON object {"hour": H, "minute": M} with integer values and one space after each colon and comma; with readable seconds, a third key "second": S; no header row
{"hour": 9, "minute": 10}
